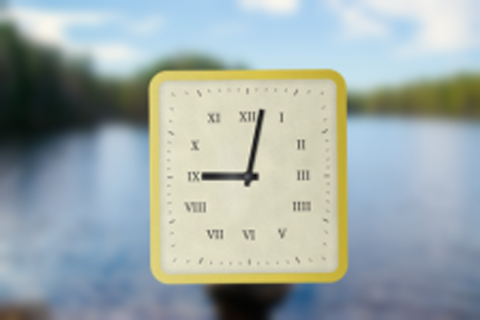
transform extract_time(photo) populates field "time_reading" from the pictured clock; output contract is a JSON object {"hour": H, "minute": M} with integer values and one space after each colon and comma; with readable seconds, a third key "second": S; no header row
{"hour": 9, "minute": 2}
